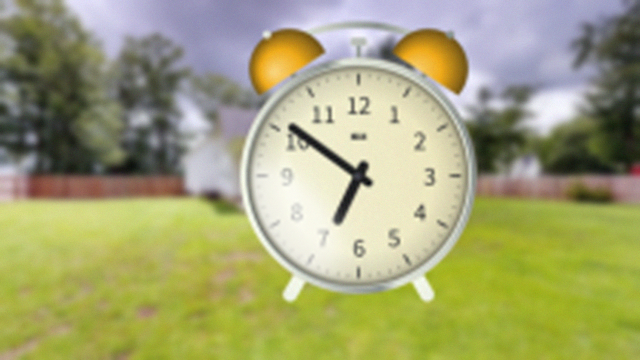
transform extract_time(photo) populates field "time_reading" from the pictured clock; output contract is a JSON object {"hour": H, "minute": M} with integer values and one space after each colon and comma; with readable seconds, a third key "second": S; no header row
{"hour": 6, "minute": 51}
